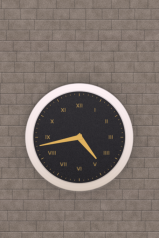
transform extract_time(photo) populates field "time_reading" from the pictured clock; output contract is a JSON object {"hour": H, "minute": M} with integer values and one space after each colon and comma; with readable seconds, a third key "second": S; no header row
{"hour": 4, "minute": 43}
